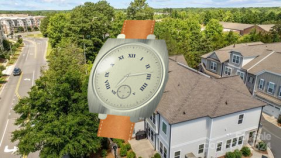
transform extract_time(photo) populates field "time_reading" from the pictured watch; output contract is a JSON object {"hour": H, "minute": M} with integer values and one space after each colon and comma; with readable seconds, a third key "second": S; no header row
{"hour": 7, "minute": 13}
